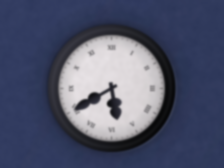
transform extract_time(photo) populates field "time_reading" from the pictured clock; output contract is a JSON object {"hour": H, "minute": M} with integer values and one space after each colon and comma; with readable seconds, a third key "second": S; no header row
{"hour": 5, "minute": 40}
